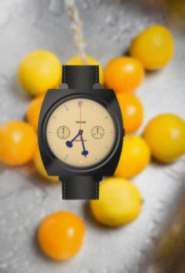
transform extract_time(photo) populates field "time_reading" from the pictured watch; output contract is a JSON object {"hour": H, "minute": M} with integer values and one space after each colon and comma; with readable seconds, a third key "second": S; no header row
{"hour": 7, "minute": 28}
